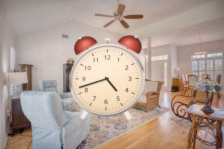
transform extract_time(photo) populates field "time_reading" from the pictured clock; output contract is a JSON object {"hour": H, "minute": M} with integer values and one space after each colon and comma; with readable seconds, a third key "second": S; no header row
{"hour": 4, "minute": 42}
